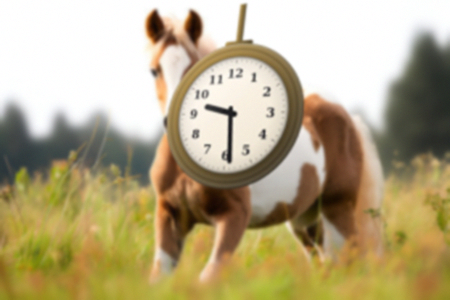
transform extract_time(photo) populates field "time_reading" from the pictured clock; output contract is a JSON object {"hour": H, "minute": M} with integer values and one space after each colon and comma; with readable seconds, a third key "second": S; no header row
{"hour": 9, "minute": 29}
